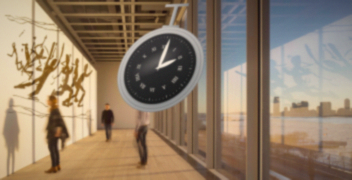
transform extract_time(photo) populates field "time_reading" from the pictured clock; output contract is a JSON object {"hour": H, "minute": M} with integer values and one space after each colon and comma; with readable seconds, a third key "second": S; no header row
{"hour": 2, "minute": 1}
